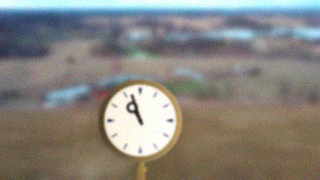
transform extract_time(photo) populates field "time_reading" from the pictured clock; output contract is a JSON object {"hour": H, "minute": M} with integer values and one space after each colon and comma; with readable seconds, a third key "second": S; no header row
{"hour": 10, "minute": 57}
